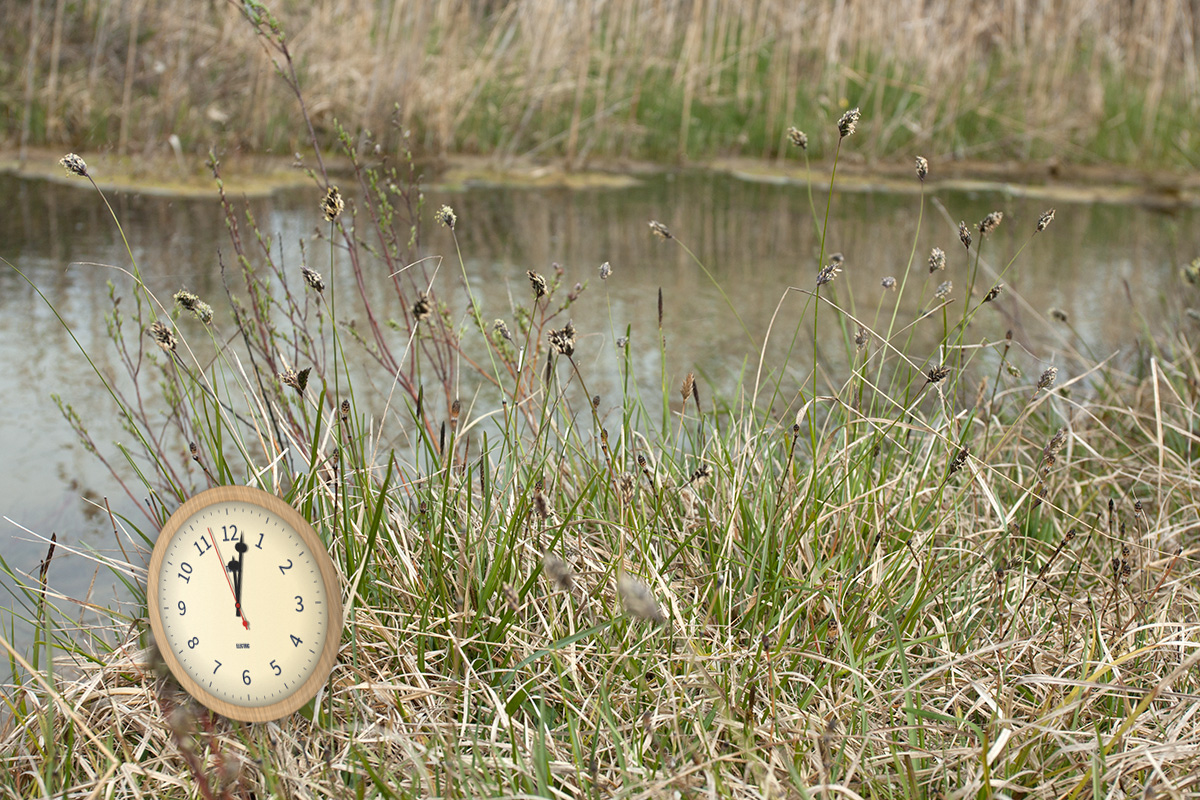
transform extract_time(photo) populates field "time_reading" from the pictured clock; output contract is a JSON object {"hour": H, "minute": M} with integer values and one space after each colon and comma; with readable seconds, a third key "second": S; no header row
{"hour": 12, "minute": 1, "second": 57}
